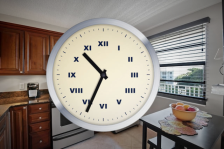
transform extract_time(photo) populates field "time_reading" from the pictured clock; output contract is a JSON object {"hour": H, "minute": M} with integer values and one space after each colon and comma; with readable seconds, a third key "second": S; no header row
{"hour": 10, "minute": 34}
